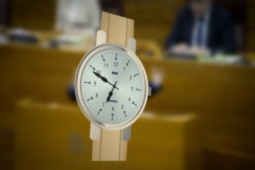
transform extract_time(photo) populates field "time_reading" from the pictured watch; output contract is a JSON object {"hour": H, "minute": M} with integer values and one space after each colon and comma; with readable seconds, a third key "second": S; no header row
{"hour": 6, "minute": 49}
